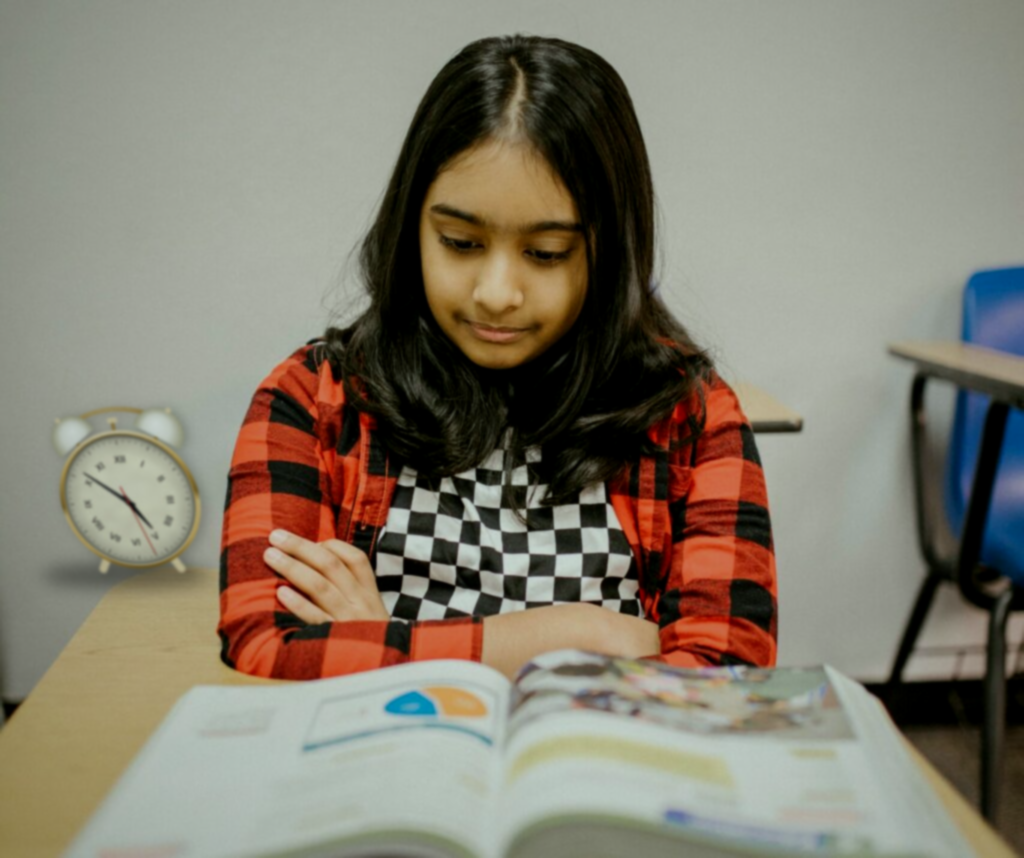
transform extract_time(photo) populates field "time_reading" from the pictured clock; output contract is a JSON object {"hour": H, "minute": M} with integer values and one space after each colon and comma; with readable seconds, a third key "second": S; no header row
{"hour": 4, "minute": 51, "second": 27}
